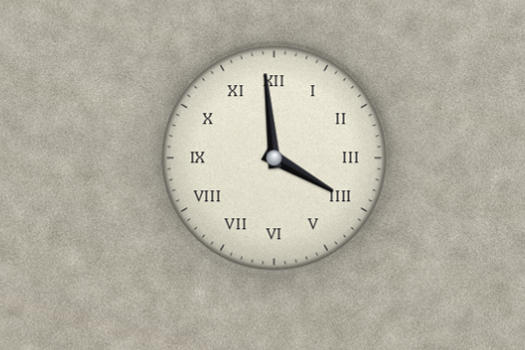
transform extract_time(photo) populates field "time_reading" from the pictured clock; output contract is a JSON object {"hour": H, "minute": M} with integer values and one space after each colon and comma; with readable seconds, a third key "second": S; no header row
{"hour": 3, "minute": 59}
